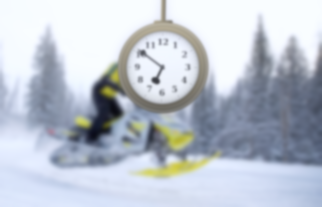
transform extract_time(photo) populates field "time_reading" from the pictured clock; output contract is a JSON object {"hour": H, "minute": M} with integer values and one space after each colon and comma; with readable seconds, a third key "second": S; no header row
{"hour": 6, "minute": 51}
